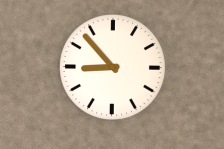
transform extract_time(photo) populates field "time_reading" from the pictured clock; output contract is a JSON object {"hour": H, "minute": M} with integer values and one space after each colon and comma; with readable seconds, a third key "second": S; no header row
{"hour": 8, "minute": 53}
